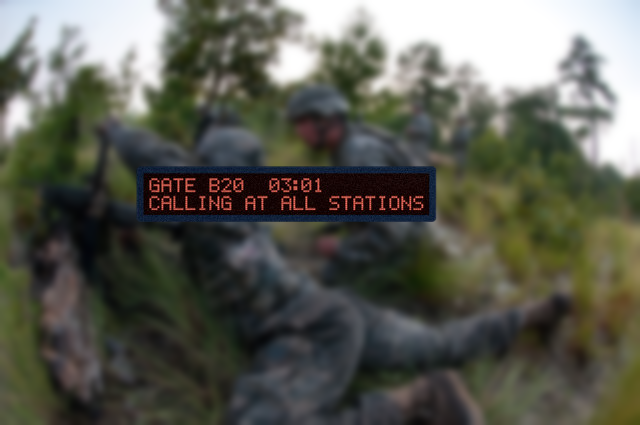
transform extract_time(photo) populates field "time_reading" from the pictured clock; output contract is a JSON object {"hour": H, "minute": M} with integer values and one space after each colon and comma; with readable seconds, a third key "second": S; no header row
{"hour": 3, "minute": 1}
